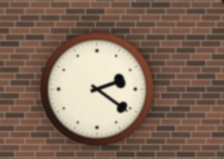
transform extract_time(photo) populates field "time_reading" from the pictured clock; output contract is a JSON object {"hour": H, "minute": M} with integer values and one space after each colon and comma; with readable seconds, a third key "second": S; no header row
{"hour": 2, "minute": 21}
